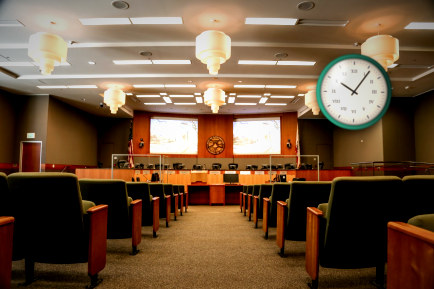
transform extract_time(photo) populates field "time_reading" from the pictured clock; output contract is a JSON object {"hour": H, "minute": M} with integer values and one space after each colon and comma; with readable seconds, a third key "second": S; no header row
{"hour": 10, "minute": 6}
